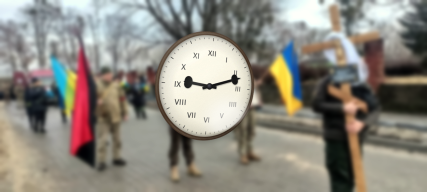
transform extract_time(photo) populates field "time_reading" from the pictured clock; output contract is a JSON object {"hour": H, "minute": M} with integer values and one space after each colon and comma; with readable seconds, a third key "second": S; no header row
{"hour": 9, "minute": 12}
